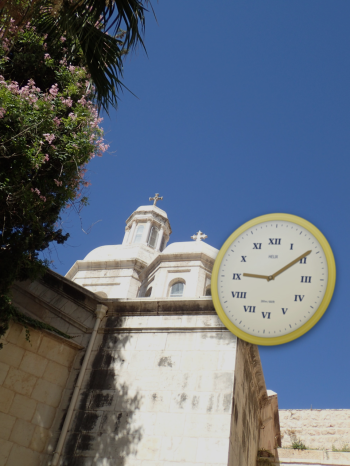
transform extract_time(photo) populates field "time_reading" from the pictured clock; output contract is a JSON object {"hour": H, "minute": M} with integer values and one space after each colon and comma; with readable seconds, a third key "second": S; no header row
{"hour": 9, "minute": 9}
